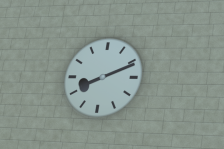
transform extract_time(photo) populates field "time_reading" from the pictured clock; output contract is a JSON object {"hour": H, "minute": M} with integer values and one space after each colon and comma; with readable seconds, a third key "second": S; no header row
{"hour": 8, "minute": 11}
